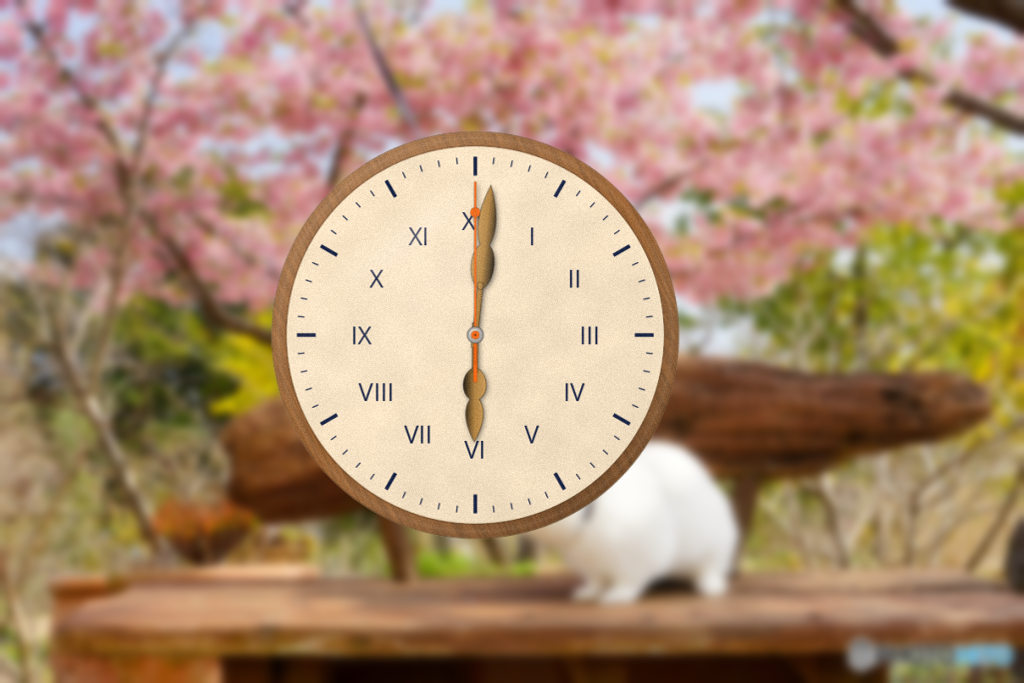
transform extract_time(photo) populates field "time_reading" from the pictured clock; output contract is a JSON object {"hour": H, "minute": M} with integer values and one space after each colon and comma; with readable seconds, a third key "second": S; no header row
{"hour": 6, "minute": 1, "second": 0}
